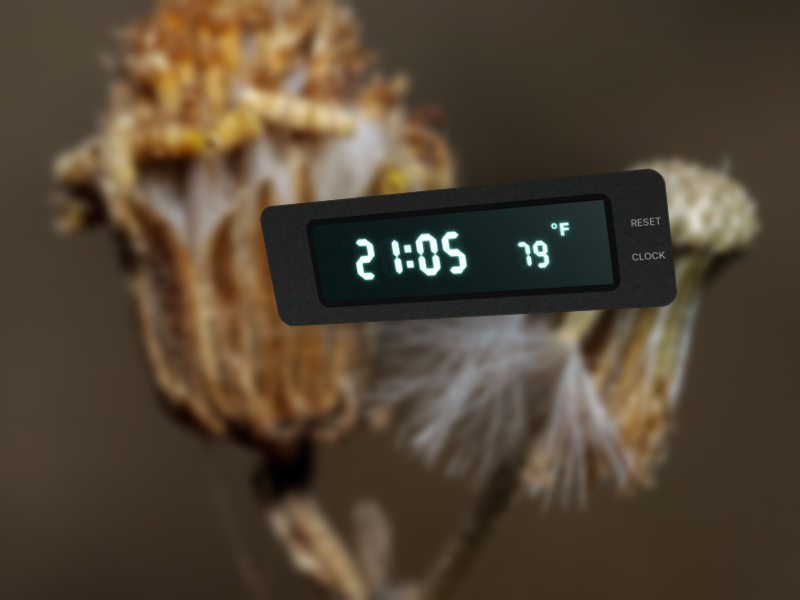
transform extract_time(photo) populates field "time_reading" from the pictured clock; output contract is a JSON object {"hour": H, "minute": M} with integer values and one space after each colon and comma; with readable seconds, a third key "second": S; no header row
{"hour": 21, "minute": 5}
